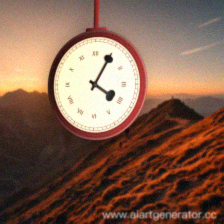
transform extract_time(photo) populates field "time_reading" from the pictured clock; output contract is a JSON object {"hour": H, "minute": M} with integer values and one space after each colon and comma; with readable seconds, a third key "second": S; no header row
{"hour": 4, "minute": 5}
